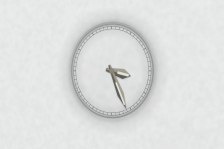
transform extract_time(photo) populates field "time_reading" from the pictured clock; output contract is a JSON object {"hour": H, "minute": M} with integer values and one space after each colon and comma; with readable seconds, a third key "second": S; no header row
{"hour": 3, "minute": 26}
